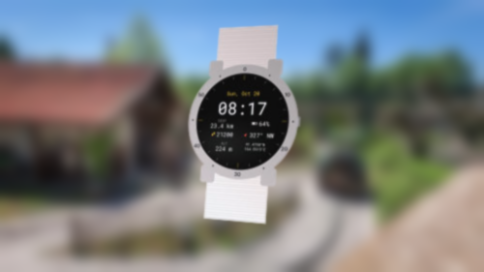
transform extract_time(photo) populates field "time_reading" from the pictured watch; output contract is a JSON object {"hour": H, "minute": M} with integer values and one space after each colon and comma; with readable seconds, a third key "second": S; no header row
{"hour": 8, "minute": 17}
